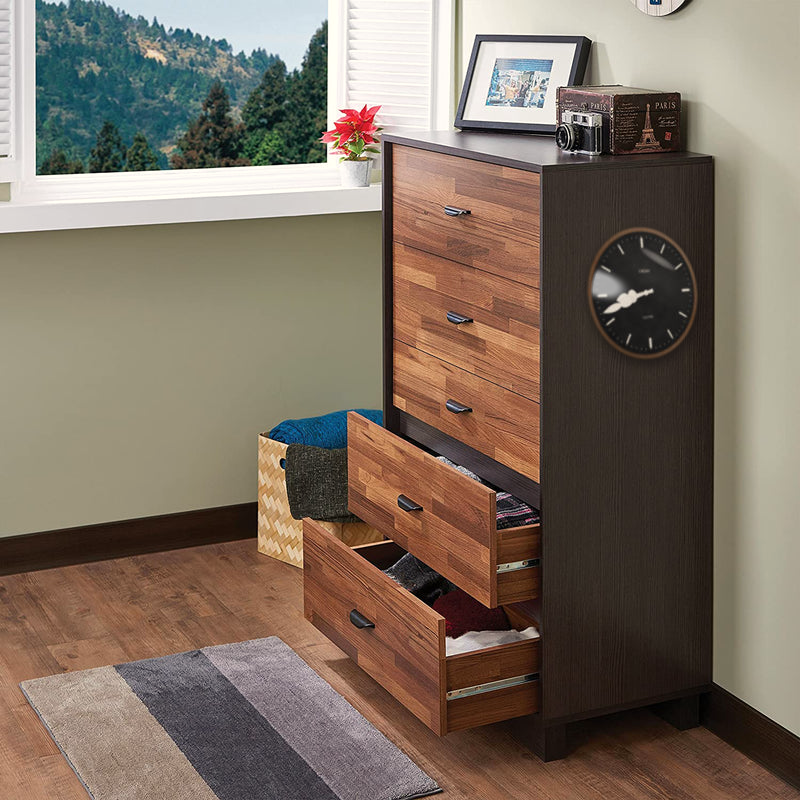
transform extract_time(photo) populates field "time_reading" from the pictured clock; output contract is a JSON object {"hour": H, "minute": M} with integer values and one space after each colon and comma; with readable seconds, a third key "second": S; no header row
{"hour": 8, "minute": 42}
